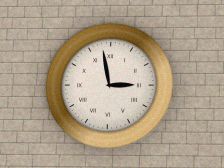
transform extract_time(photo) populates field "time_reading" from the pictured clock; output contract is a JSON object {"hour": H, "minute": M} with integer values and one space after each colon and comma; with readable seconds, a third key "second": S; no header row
{"hour": 2, "minute": 58}
